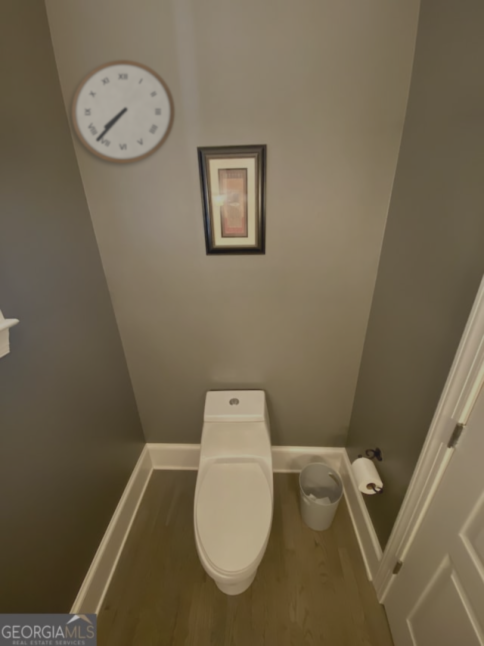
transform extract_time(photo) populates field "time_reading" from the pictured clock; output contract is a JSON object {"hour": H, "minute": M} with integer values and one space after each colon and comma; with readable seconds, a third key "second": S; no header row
{"hour": 7, "minute": 37}
